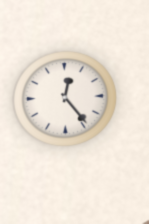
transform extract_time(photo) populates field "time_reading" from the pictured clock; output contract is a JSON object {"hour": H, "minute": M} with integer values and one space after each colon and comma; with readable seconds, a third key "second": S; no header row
{"hour": 12, "minute": 24}
